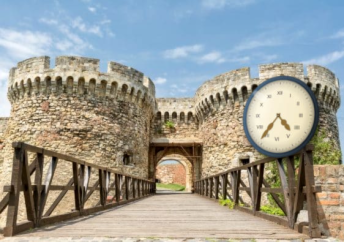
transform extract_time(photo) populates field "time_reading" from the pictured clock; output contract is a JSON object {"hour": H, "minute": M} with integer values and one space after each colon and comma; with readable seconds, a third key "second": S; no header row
{"hour": 4, "minute": 36}
